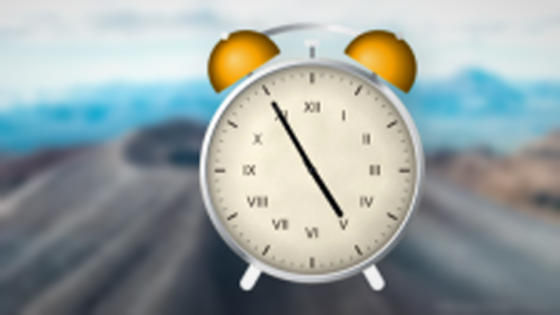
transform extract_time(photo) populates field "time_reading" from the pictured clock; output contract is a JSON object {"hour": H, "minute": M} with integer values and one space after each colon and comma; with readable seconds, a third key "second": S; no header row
{"hour": 4, "minute": 55}
